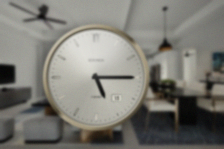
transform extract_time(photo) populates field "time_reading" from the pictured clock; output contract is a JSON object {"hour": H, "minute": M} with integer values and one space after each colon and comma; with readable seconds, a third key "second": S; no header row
{"hour": 5, "minute": 15}
